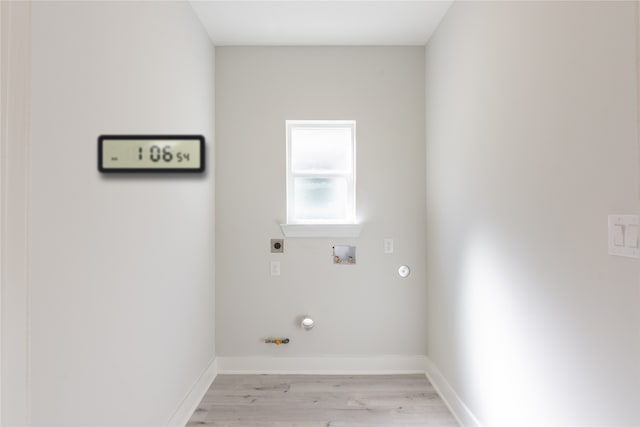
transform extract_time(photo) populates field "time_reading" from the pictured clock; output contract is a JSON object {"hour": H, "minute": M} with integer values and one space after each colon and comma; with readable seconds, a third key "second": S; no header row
{"hour": 1, "minute": 6}
